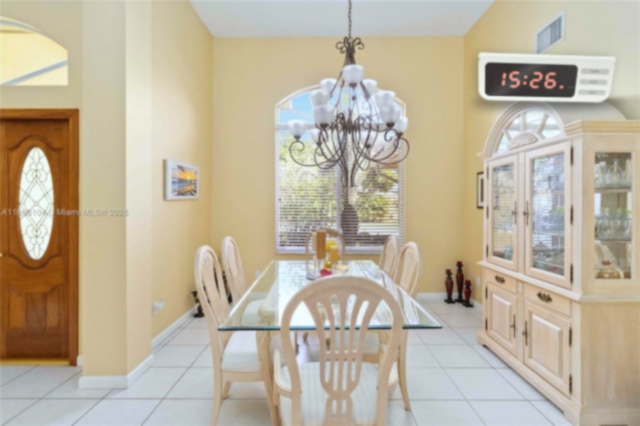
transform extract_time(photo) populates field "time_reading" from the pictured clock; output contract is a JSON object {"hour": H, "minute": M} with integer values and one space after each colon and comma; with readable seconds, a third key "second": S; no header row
{"hour": 15, "minute": 26}
